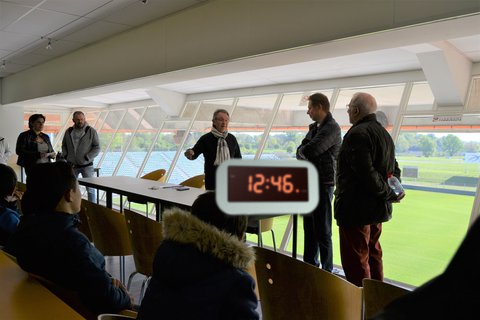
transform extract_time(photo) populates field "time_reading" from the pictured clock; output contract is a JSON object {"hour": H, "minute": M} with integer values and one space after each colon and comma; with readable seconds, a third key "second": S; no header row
{"hour": 12, "minute": 46}
